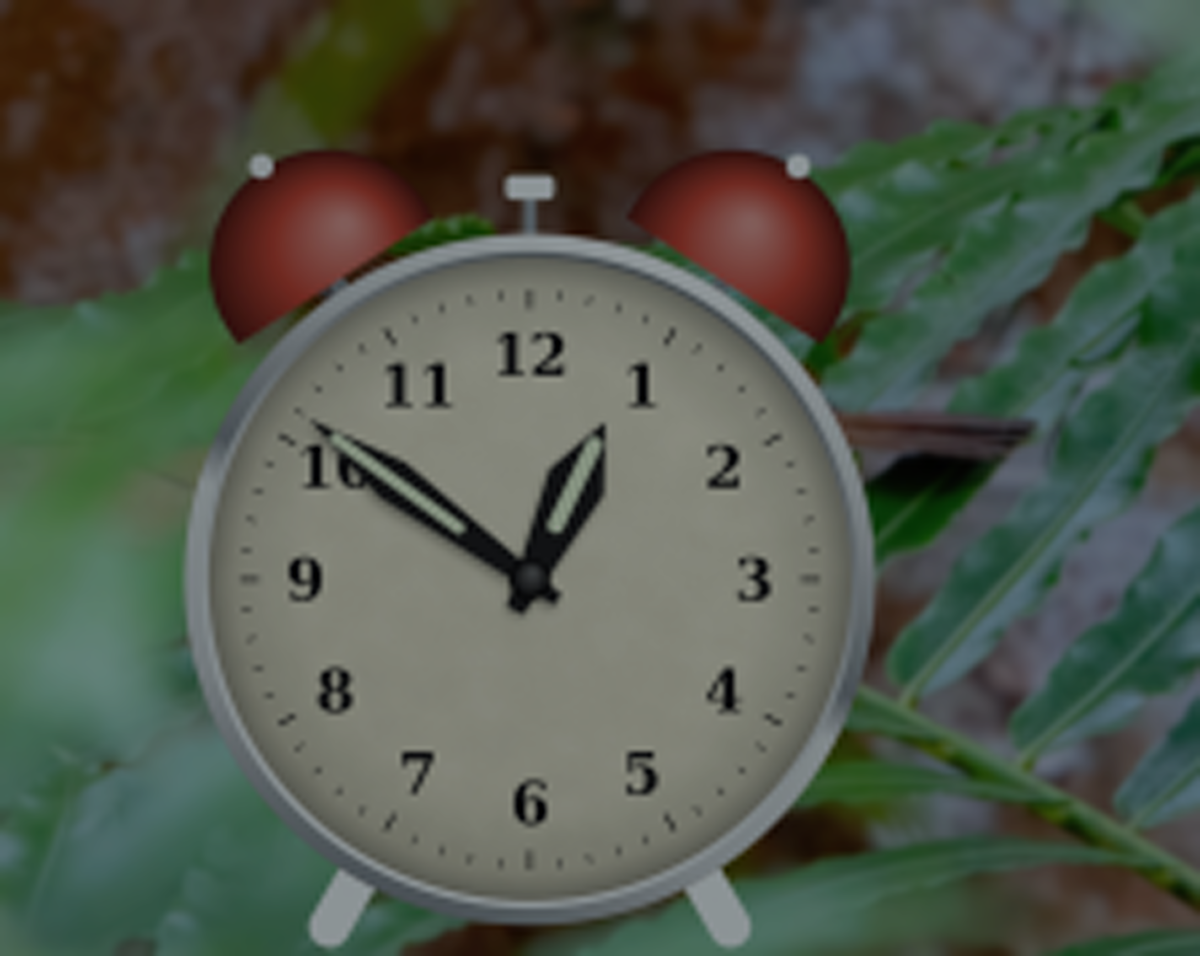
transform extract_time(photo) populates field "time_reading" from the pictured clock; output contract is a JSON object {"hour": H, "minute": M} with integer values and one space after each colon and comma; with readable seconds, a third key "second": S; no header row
{"hour": 12, "minute": 51}
